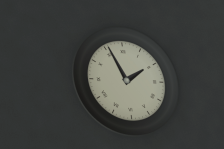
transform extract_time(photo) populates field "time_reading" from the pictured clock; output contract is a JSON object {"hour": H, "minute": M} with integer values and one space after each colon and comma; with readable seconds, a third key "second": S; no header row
{"hour": 1, "minute": 56}
